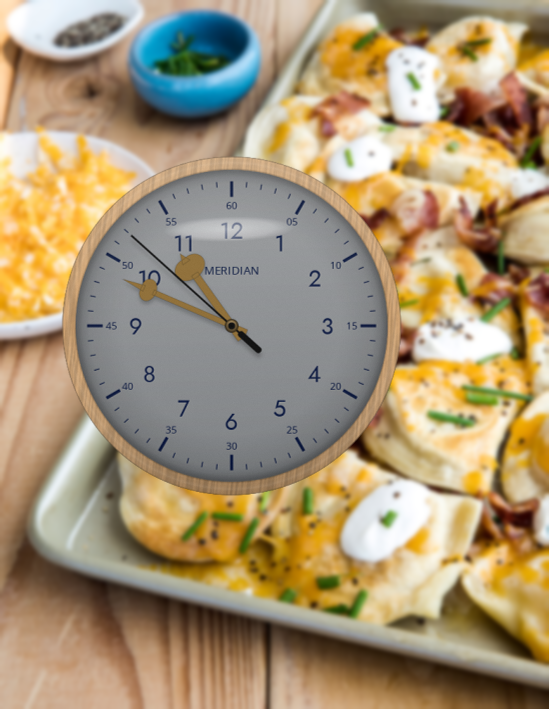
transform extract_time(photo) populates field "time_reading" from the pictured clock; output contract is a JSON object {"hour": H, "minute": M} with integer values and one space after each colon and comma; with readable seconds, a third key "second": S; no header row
{"hour": 10, "minute": 48, "second": 52}
